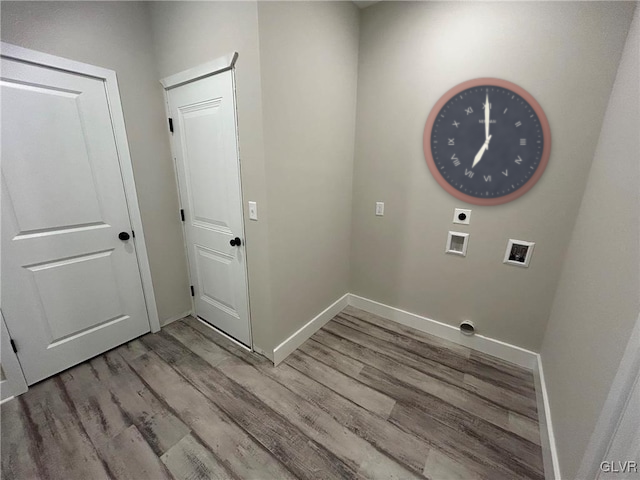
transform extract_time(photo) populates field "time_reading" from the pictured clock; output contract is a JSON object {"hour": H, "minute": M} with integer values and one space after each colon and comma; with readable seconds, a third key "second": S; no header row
{"hour": 7, "minute": 0}
